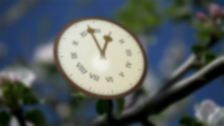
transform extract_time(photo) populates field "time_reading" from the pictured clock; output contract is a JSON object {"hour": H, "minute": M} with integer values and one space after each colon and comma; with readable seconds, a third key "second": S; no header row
{"hour": 12, "minute": 58}
